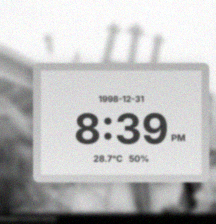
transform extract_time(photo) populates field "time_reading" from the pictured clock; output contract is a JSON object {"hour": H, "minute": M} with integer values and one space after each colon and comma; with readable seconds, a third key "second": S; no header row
{"hour": 8, "minute": 39}
